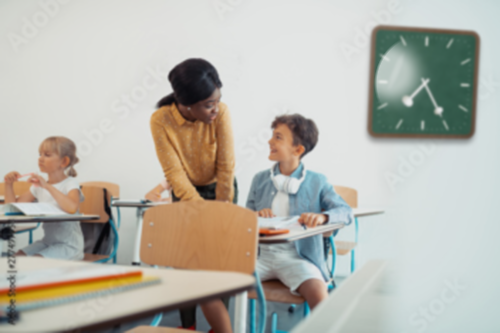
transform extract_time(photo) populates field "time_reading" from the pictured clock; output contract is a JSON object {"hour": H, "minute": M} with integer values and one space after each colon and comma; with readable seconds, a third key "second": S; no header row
{"hour": 7, "minute": 25}
